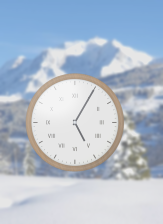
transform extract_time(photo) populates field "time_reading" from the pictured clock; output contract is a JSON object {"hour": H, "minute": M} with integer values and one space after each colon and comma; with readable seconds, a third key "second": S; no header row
{"hour": 5, "minute": 5}
